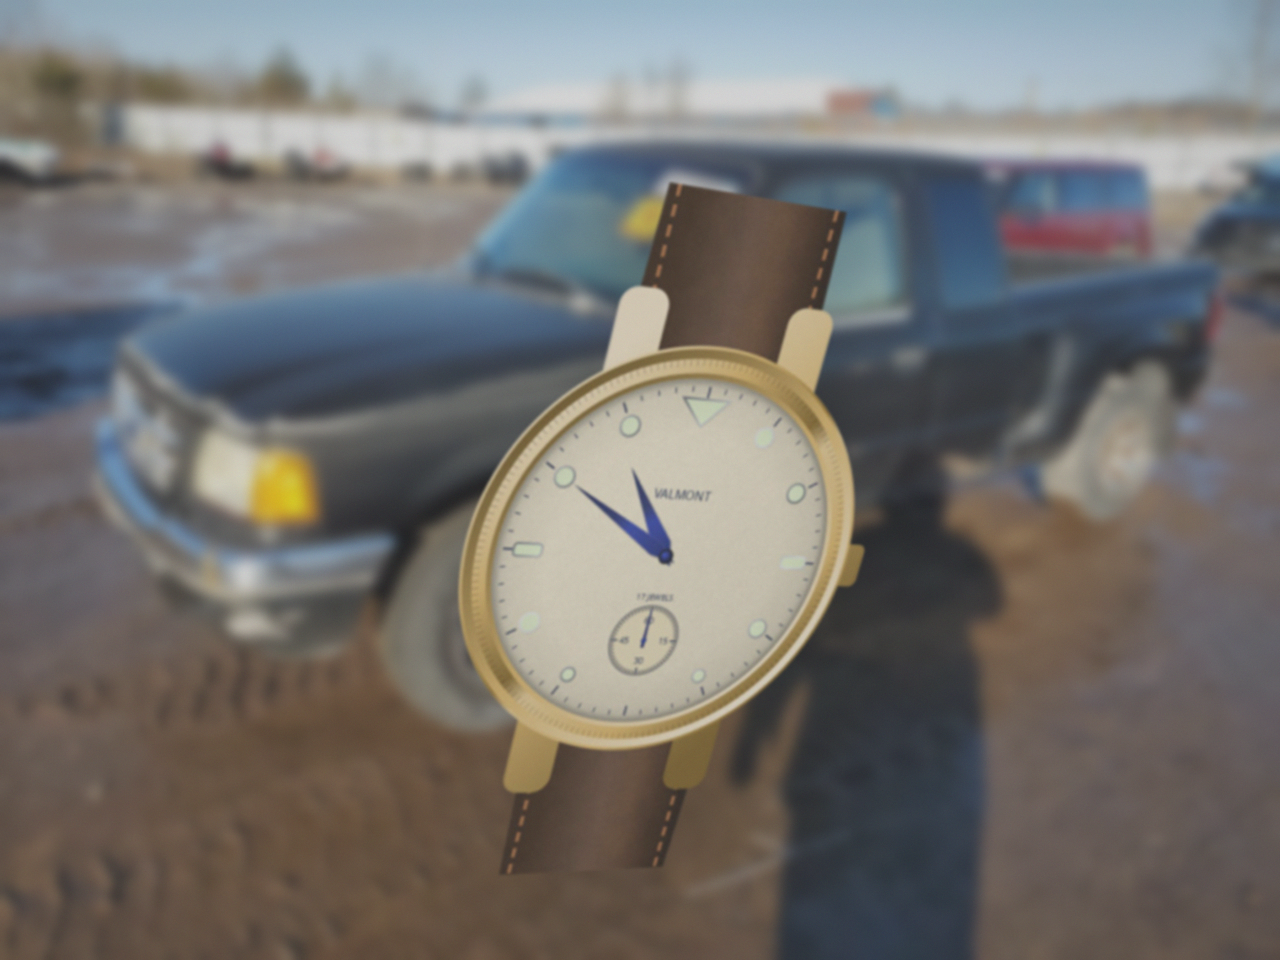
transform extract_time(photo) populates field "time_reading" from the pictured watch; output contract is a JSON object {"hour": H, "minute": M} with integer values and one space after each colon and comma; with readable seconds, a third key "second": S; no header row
{"hour": 10, "minute": 50}
